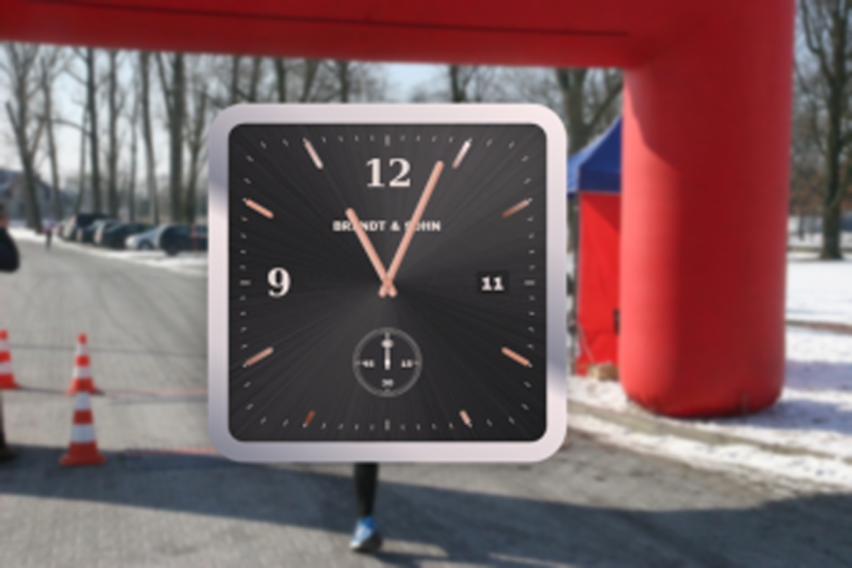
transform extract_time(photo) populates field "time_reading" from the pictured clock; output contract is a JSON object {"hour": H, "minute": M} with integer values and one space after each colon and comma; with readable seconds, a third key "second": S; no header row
{"hour": 11, "minute": 4}
